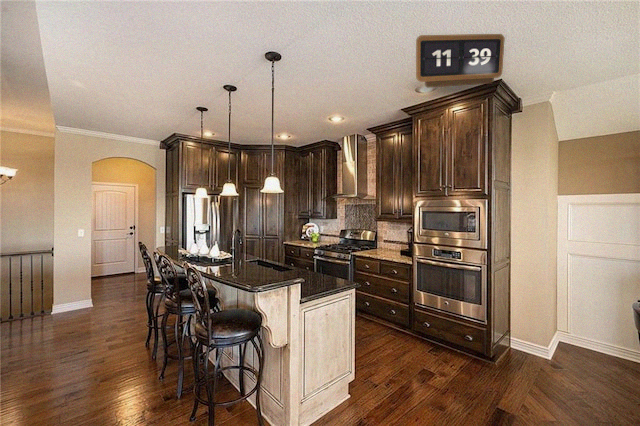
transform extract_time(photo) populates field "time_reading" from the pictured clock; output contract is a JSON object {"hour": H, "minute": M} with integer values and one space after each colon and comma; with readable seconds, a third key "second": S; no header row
{"hour": 11, "minute": 39}
